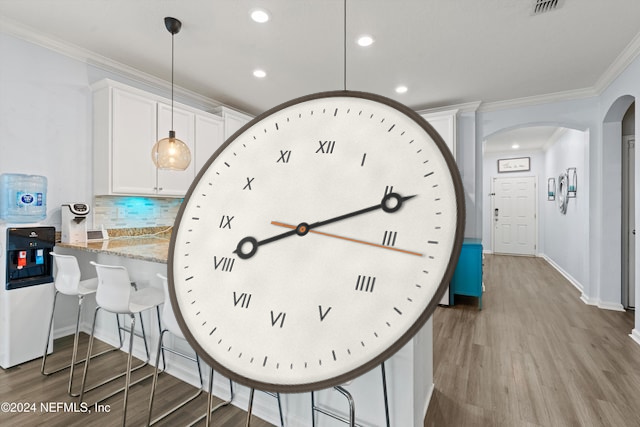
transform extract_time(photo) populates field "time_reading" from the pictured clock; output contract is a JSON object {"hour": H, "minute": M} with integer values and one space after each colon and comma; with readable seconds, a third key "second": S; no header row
{"hour": 8, "minute": 11, "second": 16}
